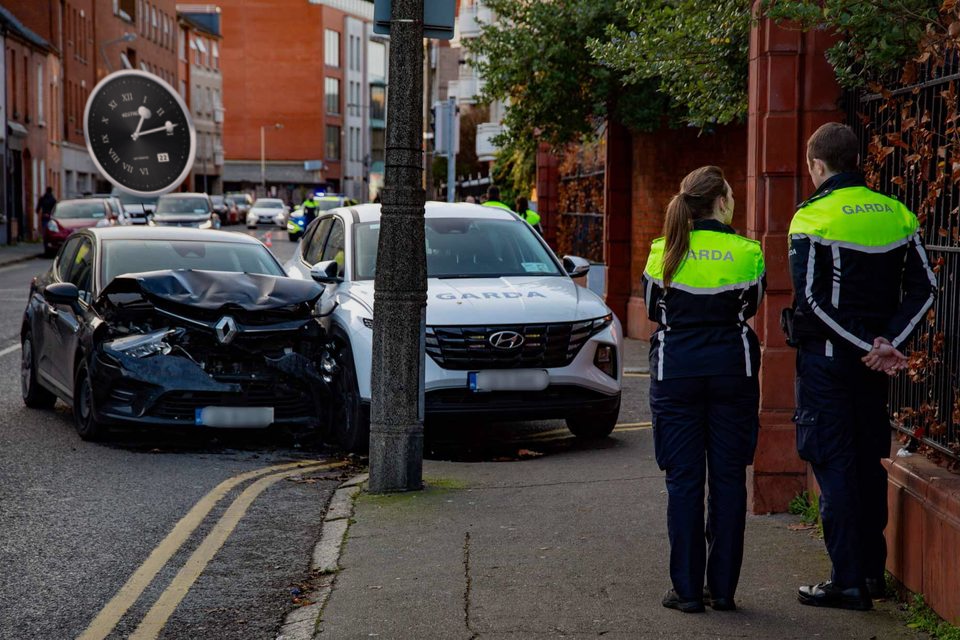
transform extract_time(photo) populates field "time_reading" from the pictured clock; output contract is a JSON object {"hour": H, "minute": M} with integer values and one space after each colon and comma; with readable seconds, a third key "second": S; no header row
{"hour": 1, "minute": 14}
